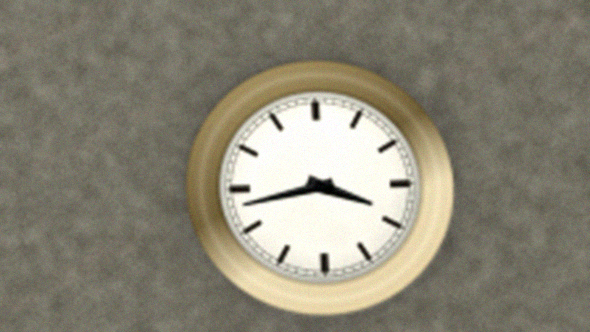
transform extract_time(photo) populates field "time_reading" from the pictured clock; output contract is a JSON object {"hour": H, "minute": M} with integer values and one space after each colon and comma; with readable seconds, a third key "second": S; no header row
{"hour": 3, "minute": 43}
